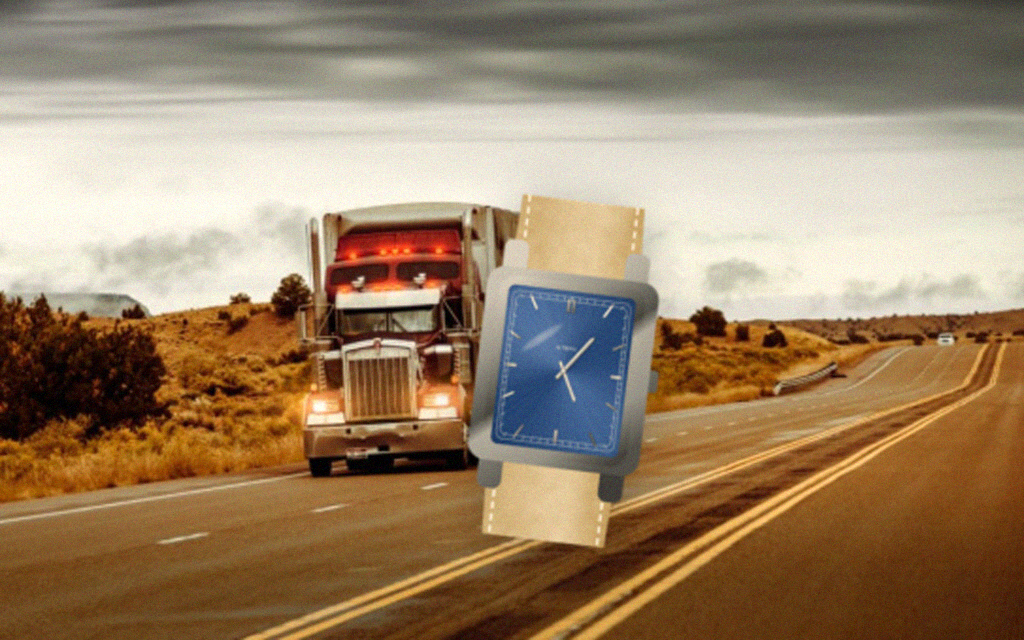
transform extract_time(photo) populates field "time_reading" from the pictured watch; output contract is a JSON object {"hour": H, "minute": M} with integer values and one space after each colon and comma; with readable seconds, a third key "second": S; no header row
{"hour": 5, "minute": 6}
